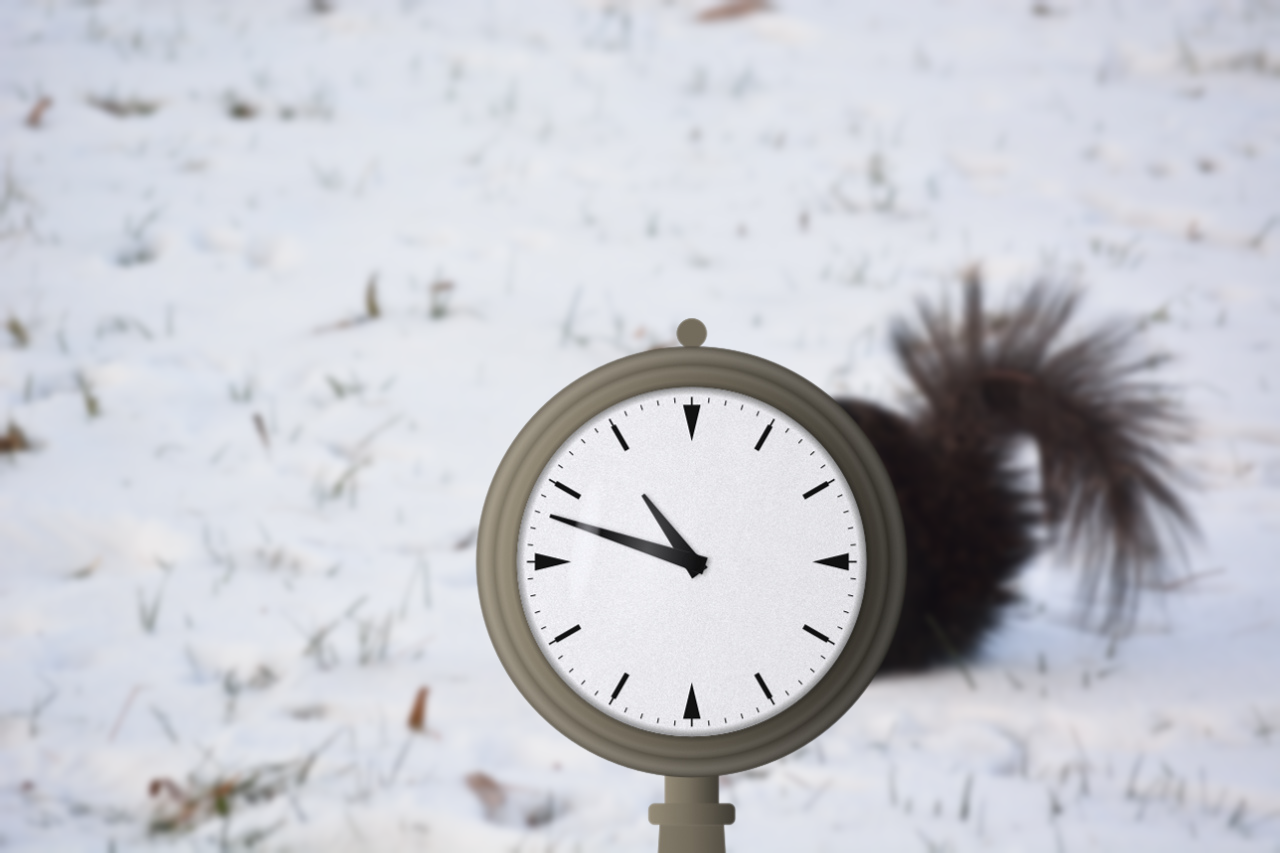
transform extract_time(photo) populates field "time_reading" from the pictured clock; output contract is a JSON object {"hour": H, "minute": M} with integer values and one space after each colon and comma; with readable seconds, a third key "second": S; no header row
{"hour": 10, "minute": 48}
